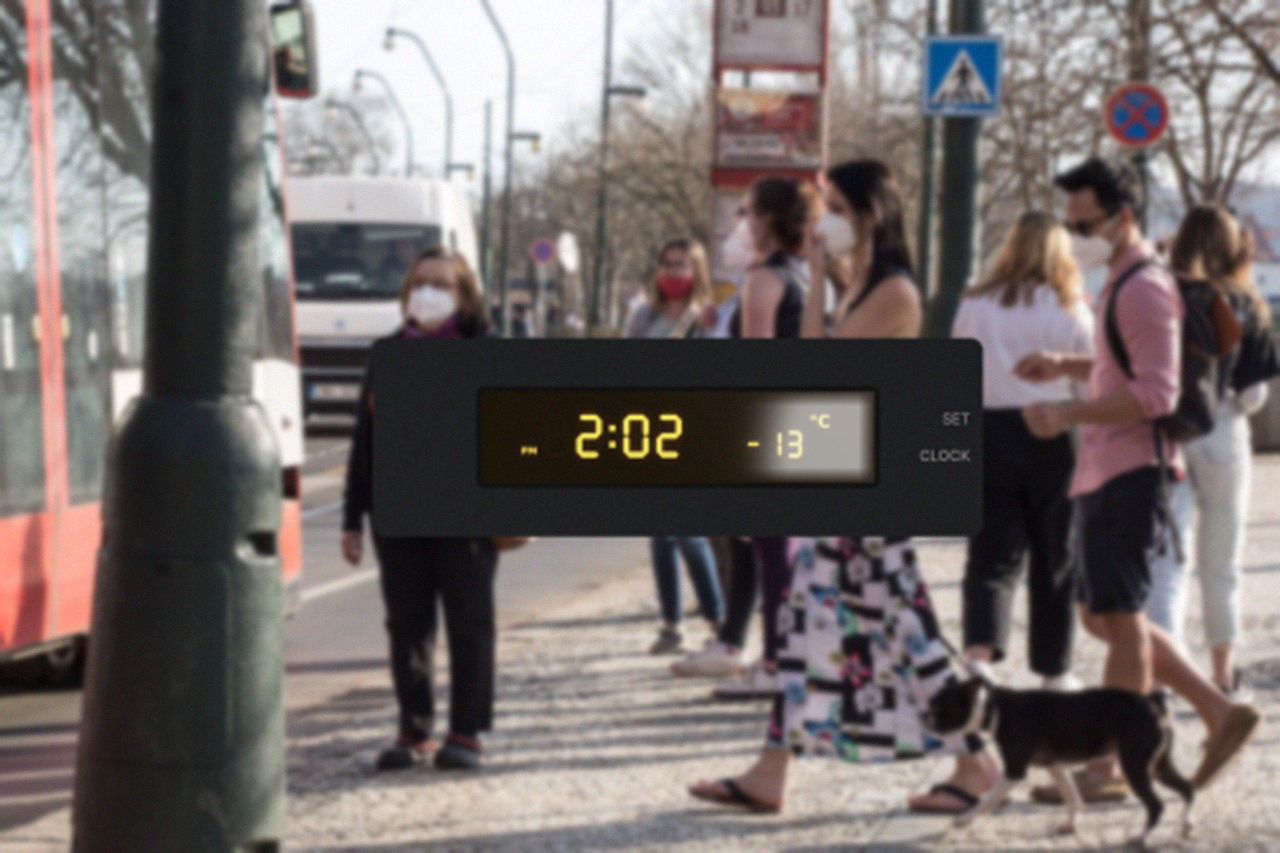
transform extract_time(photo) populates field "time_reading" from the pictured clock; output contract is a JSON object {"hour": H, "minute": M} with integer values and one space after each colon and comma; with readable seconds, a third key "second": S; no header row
{"hour": 2, "minute": 2}
